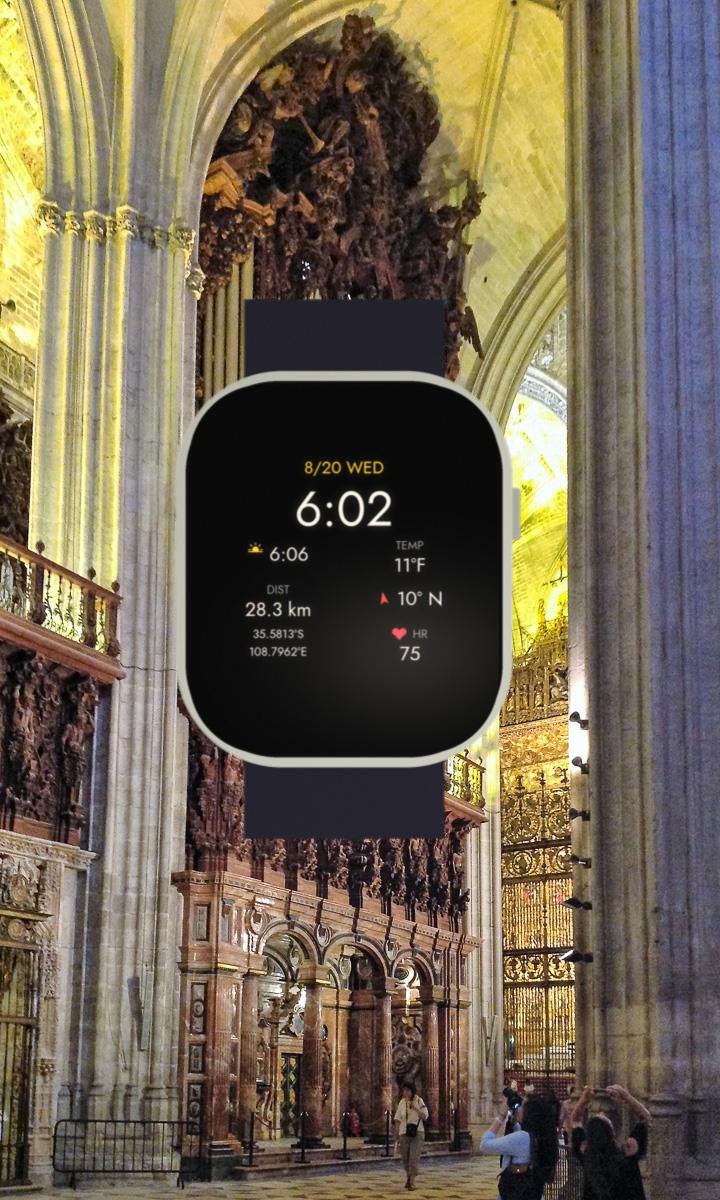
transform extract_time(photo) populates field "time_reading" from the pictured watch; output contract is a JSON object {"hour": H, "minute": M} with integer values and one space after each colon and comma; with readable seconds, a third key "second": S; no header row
{"hour": 6, "minute": 2}
